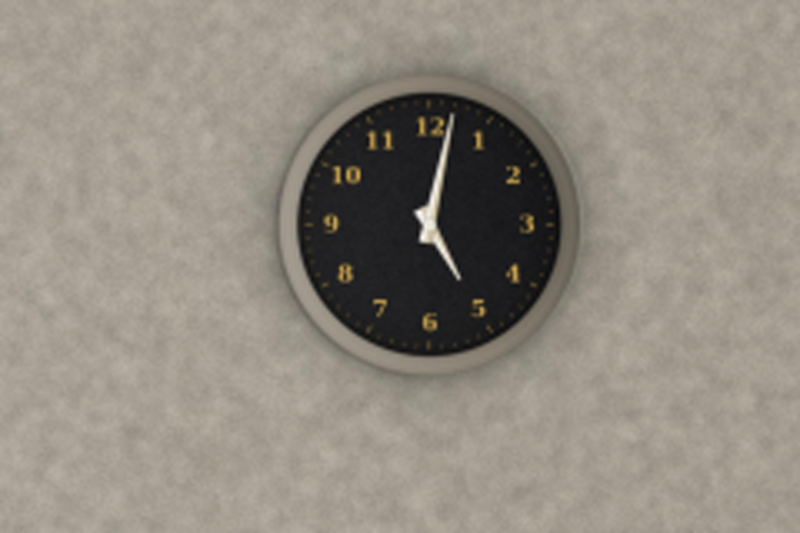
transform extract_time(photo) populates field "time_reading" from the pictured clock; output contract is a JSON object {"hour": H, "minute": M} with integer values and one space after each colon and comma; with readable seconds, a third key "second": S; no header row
{"hour": 5, "minute": 2}
